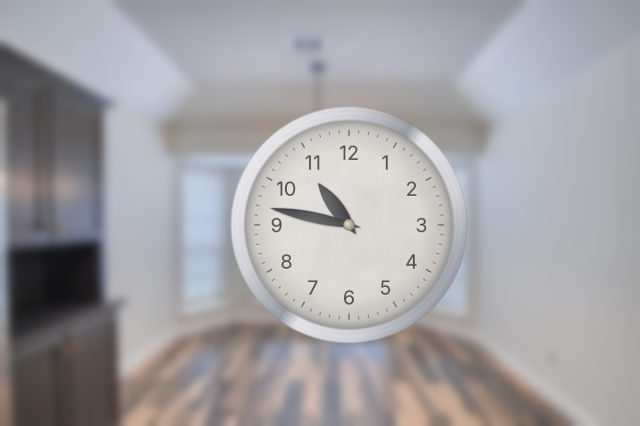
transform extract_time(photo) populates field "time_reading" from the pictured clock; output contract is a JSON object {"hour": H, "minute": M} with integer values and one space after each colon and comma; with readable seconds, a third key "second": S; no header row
{"hour": 10, "minute": 47}
